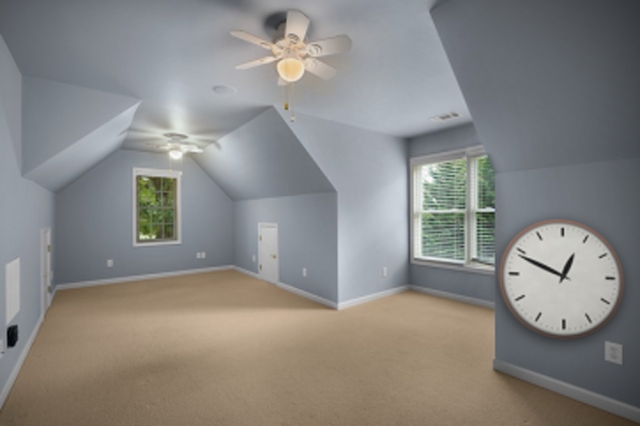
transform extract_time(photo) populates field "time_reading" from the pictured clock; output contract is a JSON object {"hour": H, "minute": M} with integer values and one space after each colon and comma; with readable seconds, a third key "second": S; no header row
{"hour": 12, "minute": 49}
